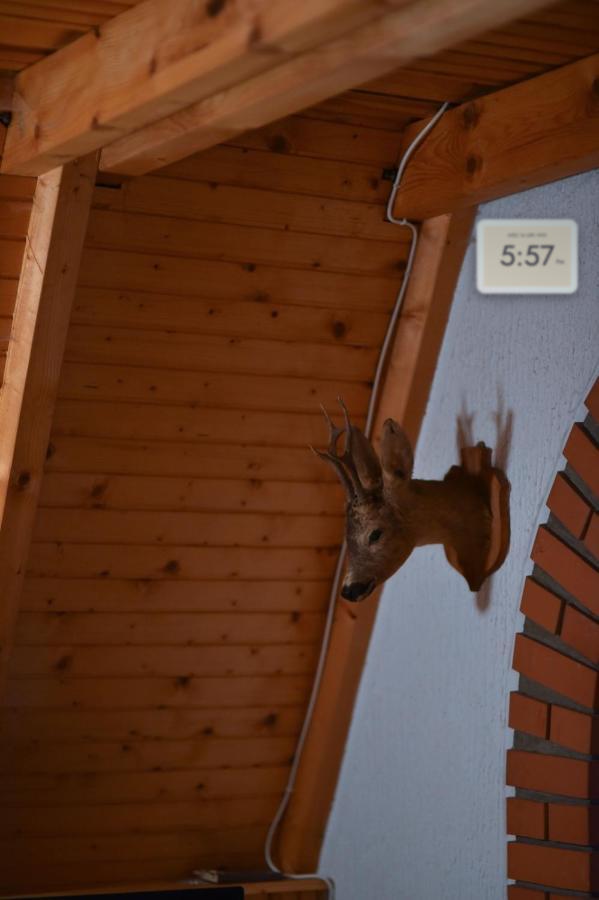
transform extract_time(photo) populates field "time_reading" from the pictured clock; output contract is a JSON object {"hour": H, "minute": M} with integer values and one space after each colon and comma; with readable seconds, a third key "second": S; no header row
{"hour": 5, "minute": 57}
